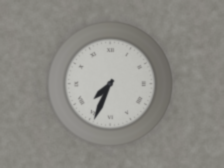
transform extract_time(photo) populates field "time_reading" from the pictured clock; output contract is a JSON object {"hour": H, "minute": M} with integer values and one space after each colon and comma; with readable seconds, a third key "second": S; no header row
{"hour": 7, "minute": 34}
